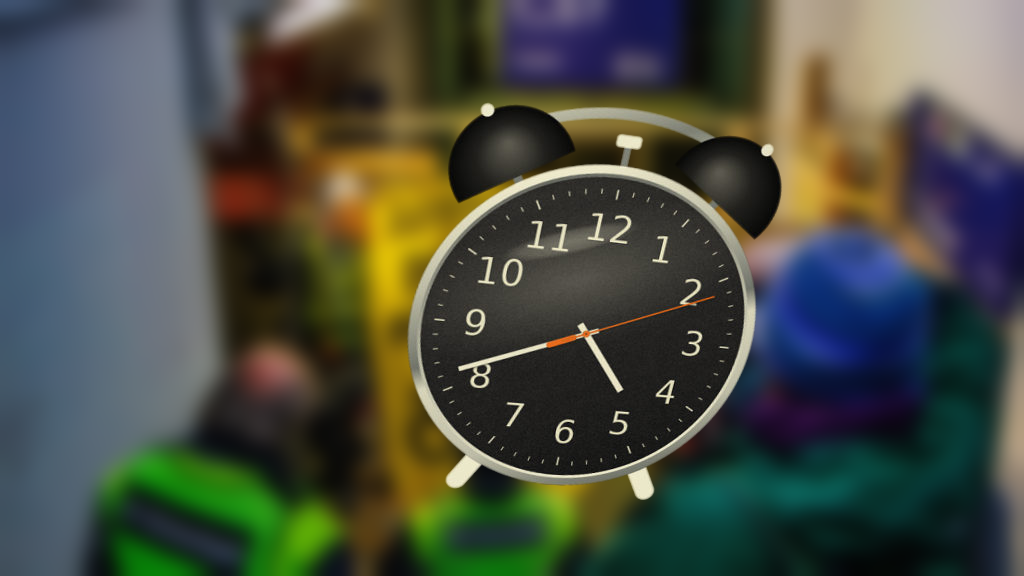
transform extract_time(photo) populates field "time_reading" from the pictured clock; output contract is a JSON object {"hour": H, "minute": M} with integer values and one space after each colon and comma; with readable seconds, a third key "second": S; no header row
{"hour": 4, "minute": 41, "second": 11}
